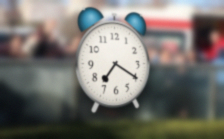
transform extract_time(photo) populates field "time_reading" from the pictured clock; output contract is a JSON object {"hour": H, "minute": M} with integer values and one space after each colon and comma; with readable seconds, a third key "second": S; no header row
{"hour": 7, "minute": 20}
